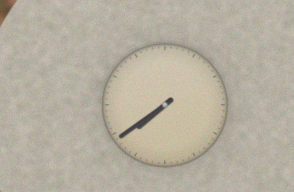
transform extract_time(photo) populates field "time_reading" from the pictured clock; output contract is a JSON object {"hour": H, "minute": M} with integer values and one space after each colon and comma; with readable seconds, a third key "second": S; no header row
{"hour": 7, "minute": 39}
